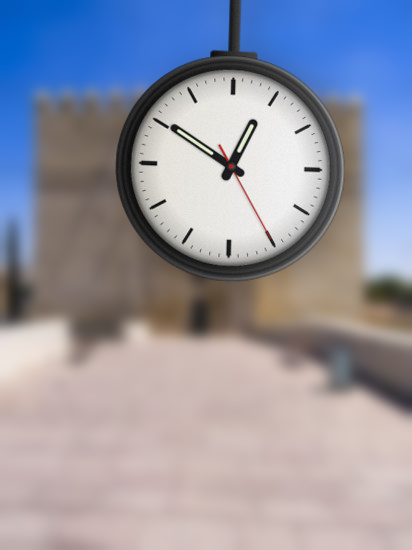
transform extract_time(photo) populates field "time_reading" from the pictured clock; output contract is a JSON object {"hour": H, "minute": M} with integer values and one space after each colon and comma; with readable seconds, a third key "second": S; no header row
{"hour": 12, "minute": 50, "second": 25}
